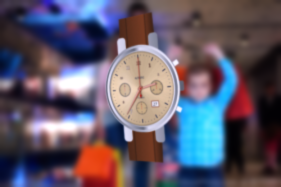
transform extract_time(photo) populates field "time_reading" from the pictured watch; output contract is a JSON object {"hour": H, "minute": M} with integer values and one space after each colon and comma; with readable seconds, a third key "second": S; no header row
{"hour": 2, "minute": 36}
